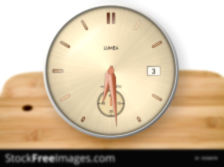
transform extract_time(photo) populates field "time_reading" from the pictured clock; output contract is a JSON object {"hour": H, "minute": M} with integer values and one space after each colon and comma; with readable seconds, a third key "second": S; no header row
{"hour": 6, "minute": 29}
